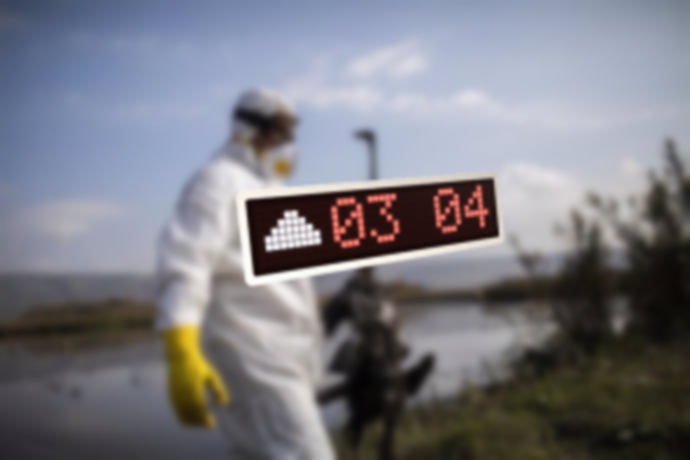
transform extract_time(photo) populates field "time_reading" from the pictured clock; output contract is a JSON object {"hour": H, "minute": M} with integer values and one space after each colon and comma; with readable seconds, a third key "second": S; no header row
{"hour": 3, "minute": 4}
